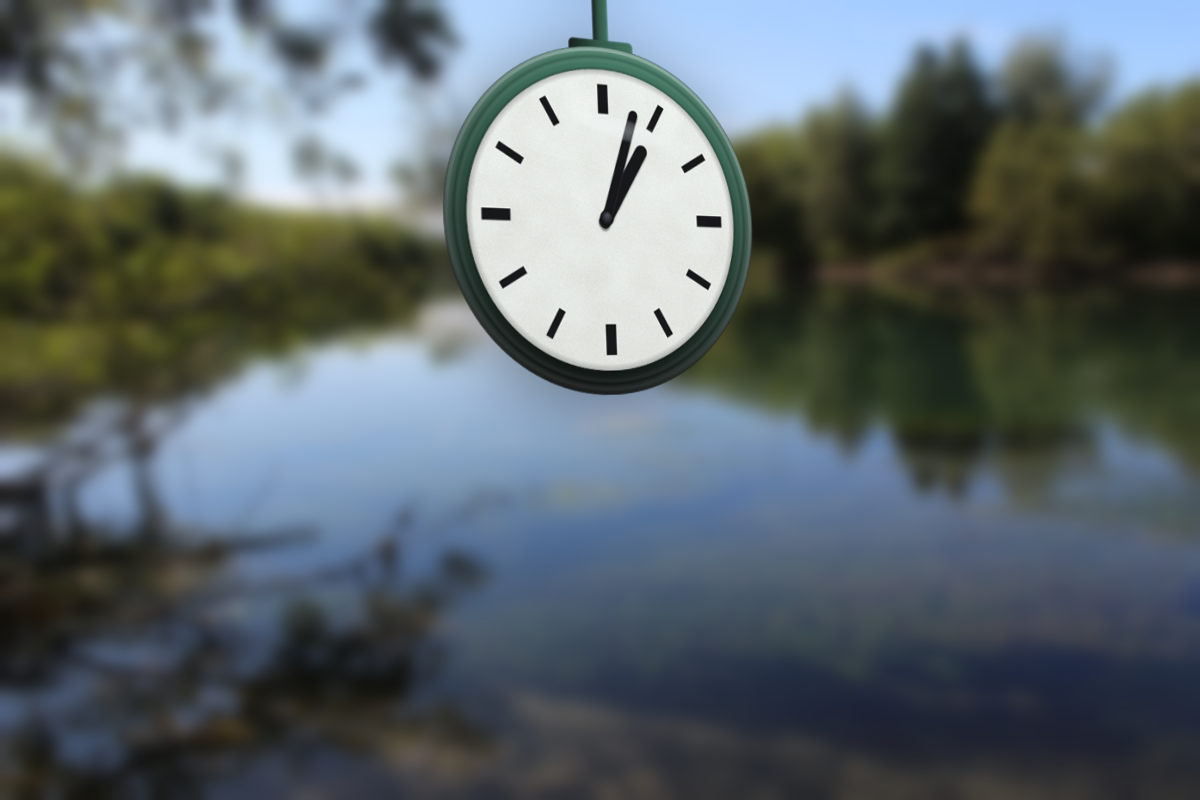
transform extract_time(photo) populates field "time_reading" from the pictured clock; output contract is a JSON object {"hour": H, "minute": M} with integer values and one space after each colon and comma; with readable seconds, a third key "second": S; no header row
{"hour": 1, "minute": 3}
